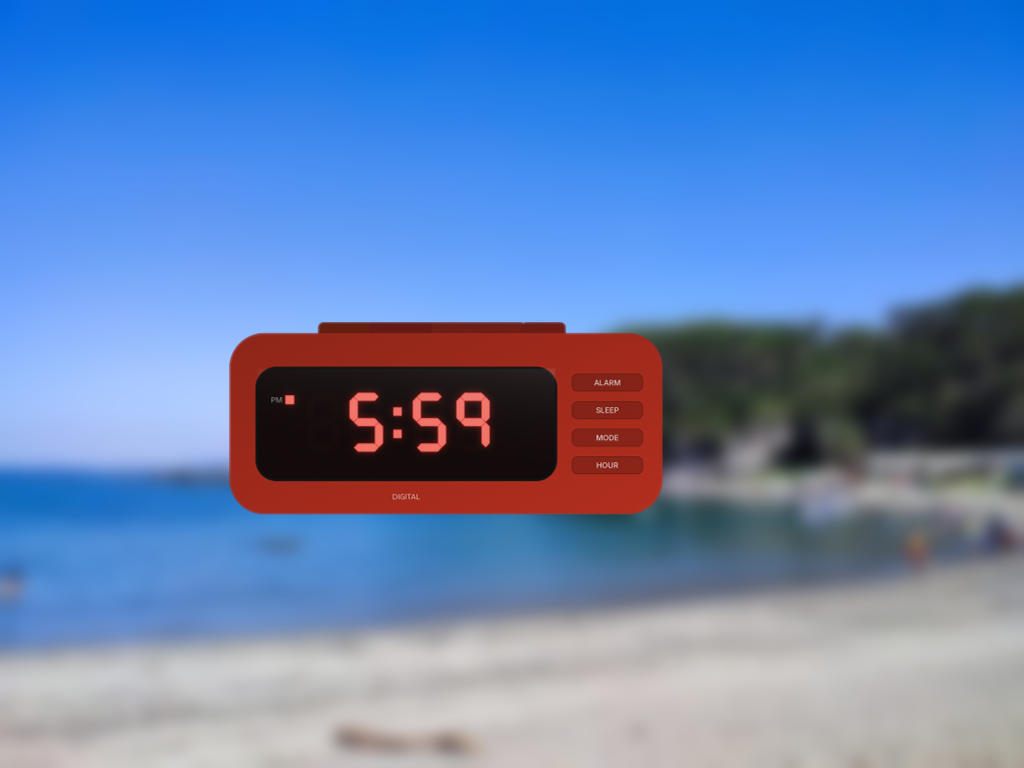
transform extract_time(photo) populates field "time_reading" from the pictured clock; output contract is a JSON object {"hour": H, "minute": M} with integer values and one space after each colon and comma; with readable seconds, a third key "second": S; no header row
{"hour": 5, "minute": 59}
